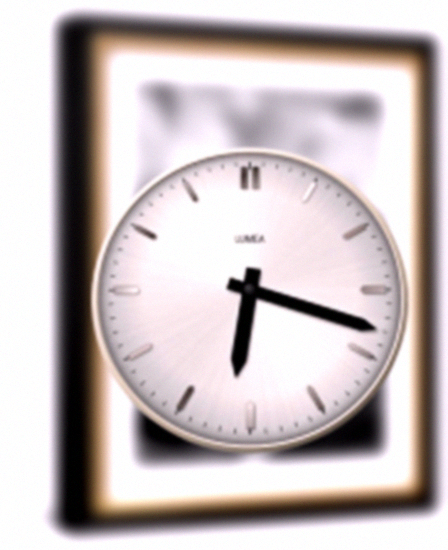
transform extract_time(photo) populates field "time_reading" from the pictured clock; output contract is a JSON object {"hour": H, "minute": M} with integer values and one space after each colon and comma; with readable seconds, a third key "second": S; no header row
{"hour": 6, "minute": 18}
